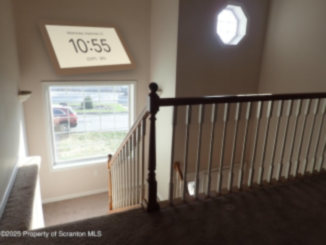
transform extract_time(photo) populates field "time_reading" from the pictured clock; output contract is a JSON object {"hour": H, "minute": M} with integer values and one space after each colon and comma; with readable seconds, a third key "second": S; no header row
{"hour": 10, "minute": 55}
